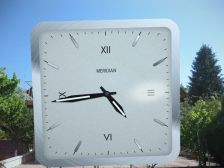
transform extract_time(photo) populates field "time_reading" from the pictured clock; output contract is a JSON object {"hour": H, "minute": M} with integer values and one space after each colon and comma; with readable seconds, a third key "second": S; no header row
{"hour": 4, "minute": 44}
